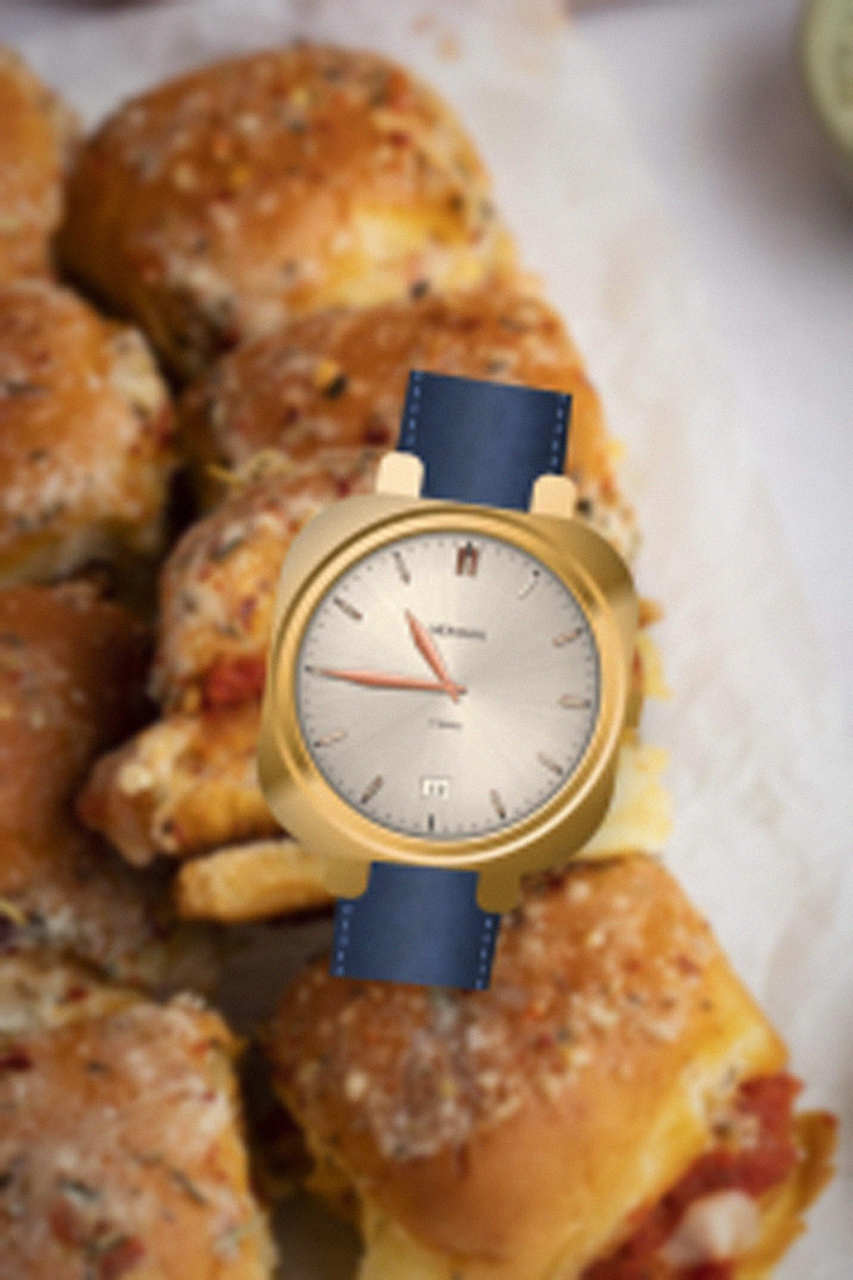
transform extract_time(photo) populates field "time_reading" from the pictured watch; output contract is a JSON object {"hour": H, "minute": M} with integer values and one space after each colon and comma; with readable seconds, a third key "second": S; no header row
{"hour": 10, "minute": 45}
